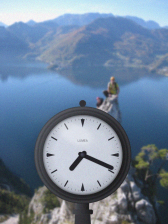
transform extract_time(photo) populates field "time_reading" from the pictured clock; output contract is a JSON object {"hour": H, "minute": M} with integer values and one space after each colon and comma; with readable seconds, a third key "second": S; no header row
{"hour": 7, "minute": 19}
